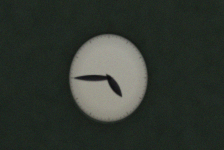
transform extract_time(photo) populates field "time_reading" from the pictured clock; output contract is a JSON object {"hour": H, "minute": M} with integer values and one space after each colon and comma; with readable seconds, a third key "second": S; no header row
{"hour": 4, "minute": 45}
